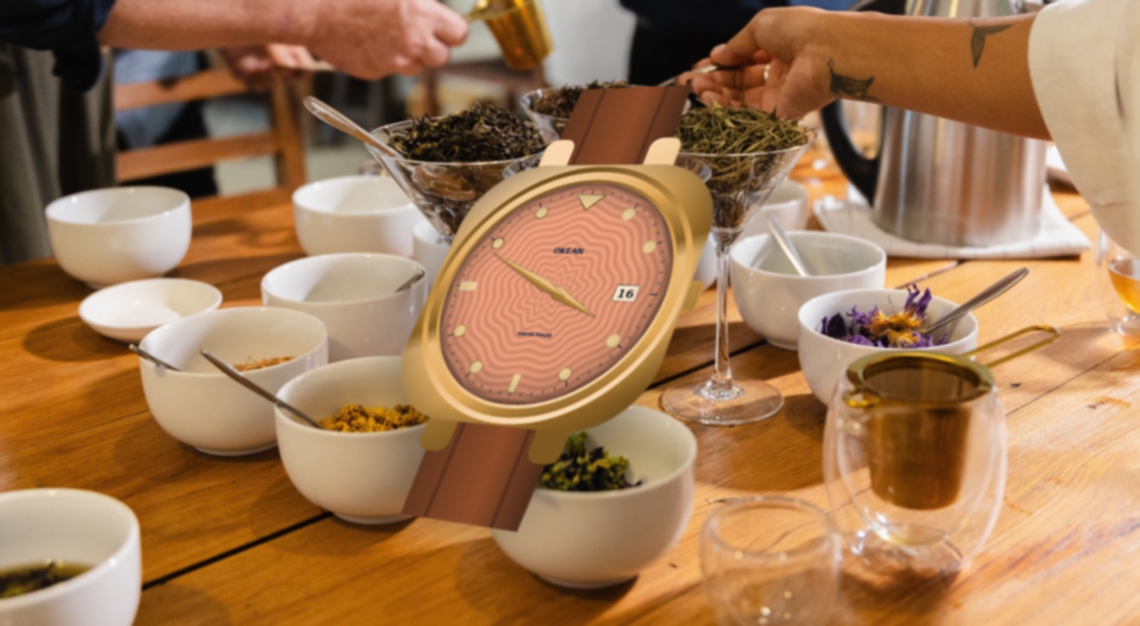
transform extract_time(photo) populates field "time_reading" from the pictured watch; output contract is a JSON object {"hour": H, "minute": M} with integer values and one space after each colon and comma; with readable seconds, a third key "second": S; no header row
{"hour": 3, "minute": 49}
